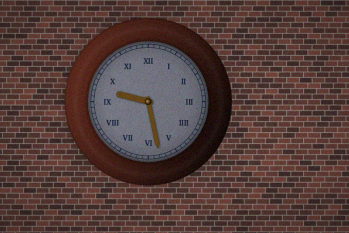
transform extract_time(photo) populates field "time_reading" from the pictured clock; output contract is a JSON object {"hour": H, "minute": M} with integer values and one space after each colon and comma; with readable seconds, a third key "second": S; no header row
{"hour": 9, "minute": 28}
